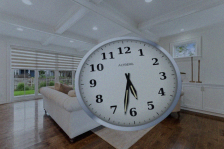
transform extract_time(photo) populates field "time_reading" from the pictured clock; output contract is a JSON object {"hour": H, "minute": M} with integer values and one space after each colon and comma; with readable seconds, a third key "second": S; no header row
{"hour": 5, "minute": 32}
